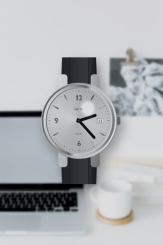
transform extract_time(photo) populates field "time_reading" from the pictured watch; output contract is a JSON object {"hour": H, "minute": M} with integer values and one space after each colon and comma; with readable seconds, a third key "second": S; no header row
{"hour": 2, "minute": 23}
